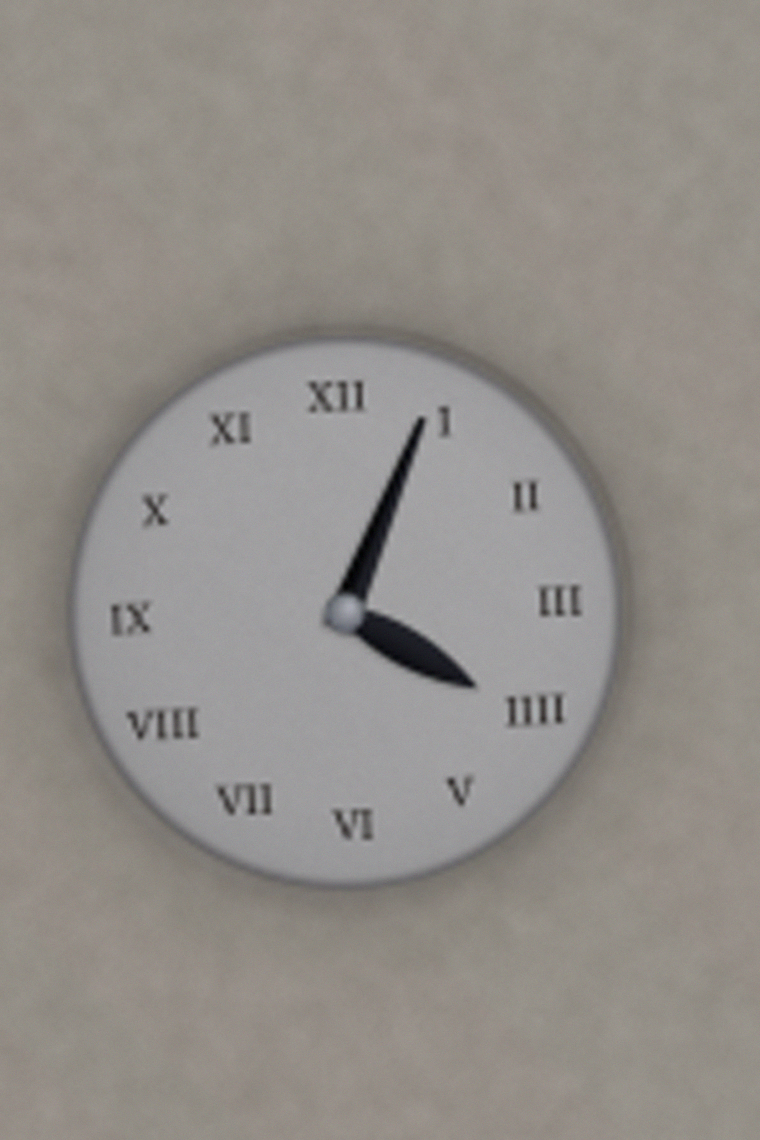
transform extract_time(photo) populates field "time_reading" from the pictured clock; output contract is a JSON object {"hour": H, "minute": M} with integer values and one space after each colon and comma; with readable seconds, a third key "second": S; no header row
{"hour": 4, "minute": 4}
